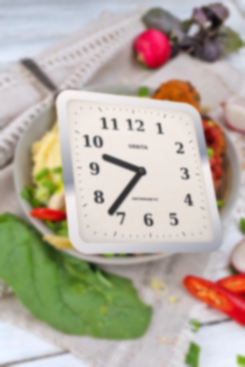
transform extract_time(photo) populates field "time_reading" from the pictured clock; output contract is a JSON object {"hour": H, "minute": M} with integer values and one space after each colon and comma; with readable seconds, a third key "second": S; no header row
{"hour": 9, "minute": 37}
